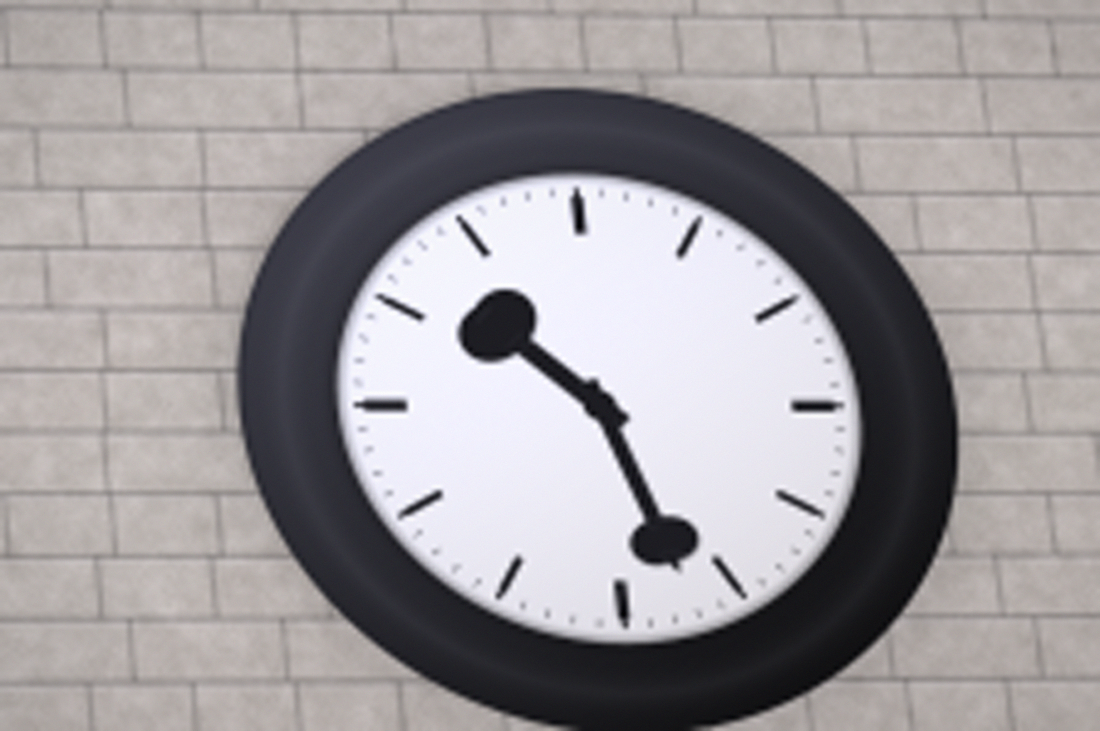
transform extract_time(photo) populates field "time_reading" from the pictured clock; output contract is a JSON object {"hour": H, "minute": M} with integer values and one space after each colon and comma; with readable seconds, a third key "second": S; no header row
{"hour": 10, "minute": 27}
